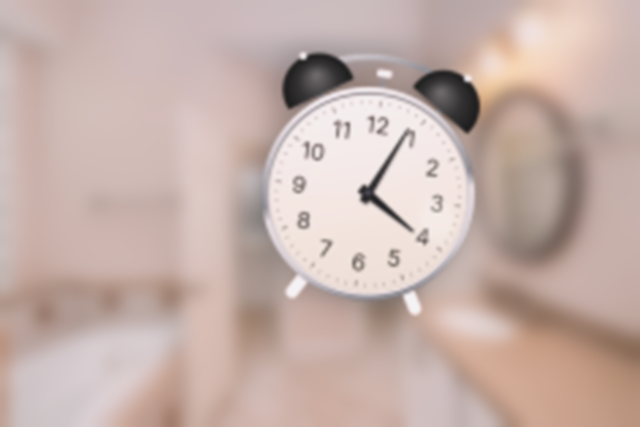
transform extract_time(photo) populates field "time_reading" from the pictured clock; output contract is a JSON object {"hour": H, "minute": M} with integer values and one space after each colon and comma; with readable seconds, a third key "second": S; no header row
{"hour": 4, "minute": 4}
